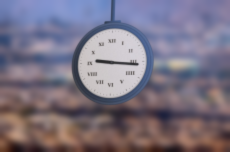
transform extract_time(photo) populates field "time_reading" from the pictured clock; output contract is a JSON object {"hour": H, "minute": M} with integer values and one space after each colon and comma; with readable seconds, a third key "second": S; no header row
{"hour": 9, "minute": 16}
